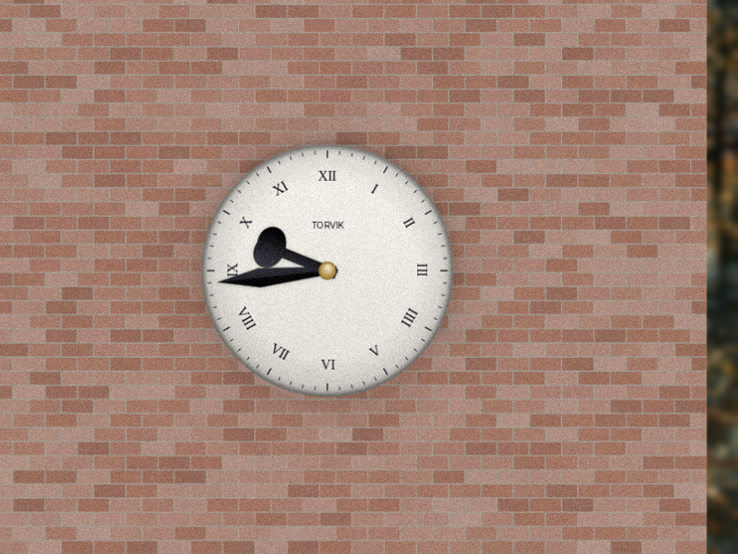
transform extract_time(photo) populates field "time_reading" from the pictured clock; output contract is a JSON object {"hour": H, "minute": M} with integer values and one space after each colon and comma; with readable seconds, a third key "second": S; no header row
{"hour": 9, "minute": 44}
